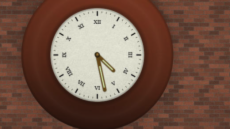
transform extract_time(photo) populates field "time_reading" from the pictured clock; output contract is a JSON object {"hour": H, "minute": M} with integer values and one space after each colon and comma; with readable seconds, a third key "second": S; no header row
{"hour": 4, "minute": 28}
